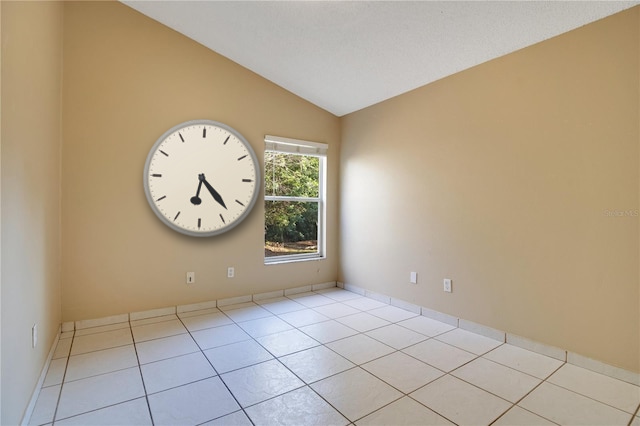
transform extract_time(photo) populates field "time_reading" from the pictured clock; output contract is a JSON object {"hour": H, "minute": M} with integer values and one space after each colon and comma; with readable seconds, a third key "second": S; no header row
{"hour": 6, "minute": 23}
